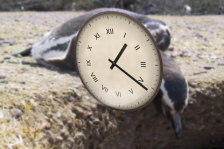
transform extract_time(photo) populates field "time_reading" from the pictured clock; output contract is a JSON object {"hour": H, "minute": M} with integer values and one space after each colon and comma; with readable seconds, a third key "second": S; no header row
{"hour": 1, "minute": 21}
